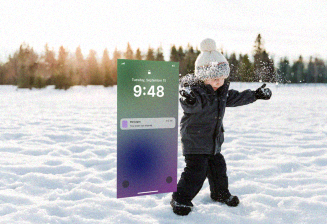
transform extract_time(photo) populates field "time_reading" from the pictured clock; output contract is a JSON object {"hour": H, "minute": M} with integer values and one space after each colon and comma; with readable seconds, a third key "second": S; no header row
{"hour": 9, "minute": 48}
